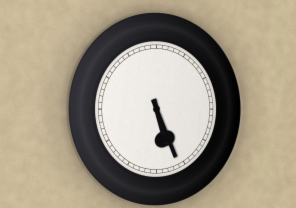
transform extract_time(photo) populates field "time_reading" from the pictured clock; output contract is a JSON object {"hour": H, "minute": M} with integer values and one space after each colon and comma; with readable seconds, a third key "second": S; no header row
{"hour": 5, "minute": 26}
